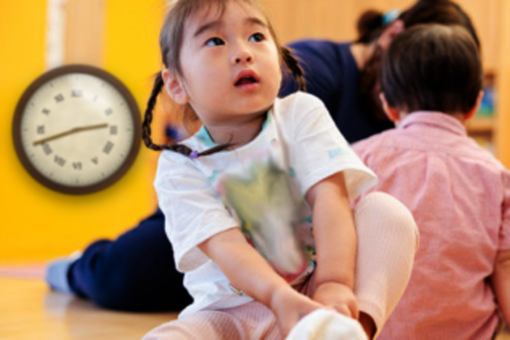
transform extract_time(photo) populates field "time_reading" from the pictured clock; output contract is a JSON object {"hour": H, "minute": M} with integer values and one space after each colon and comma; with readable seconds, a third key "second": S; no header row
{"hour": 2, "minute": 42}
